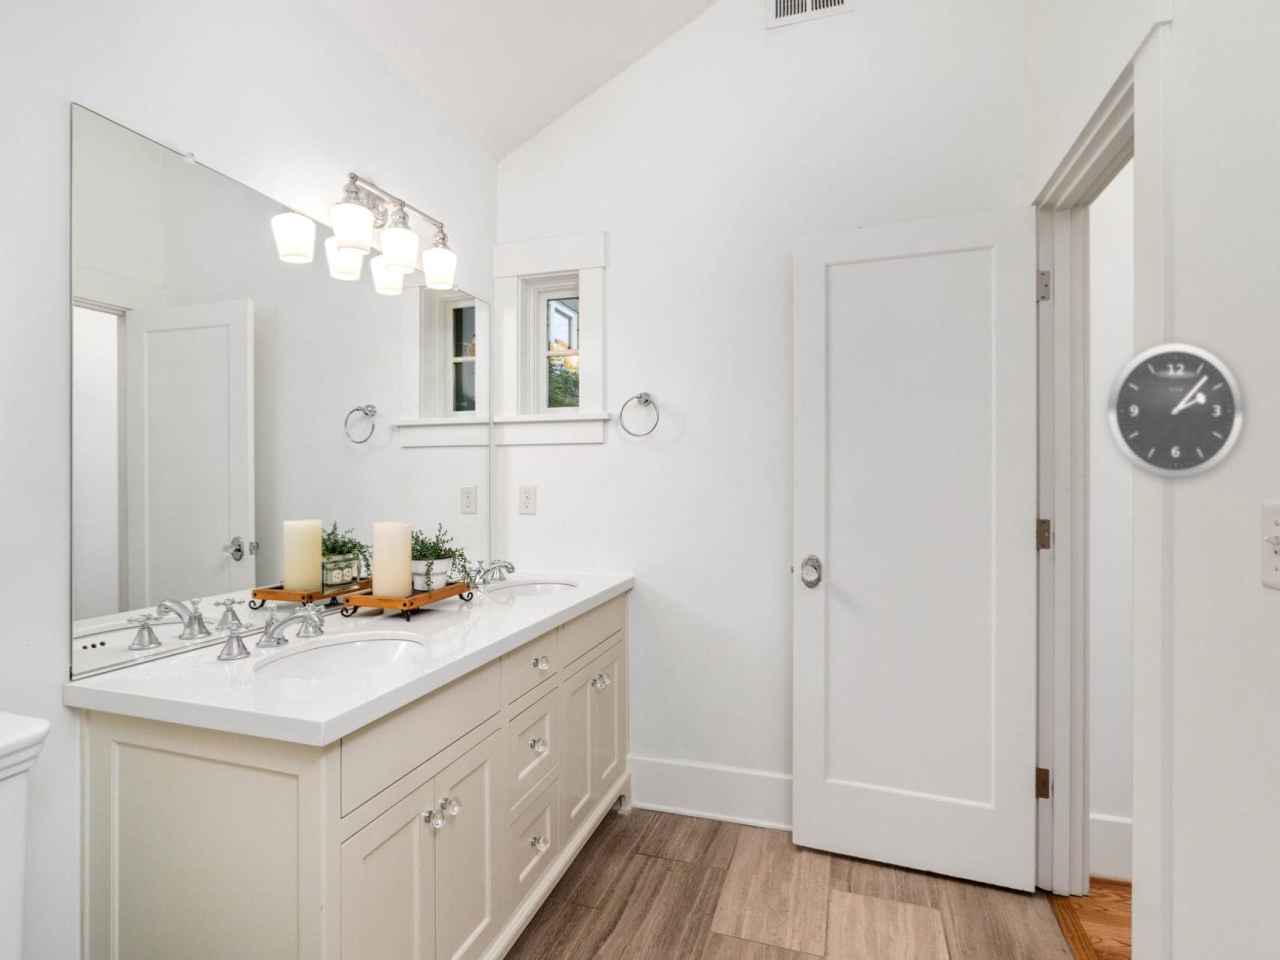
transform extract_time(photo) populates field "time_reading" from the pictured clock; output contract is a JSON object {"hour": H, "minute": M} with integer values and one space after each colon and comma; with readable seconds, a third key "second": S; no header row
{"hour": 2, "minute": 7}
